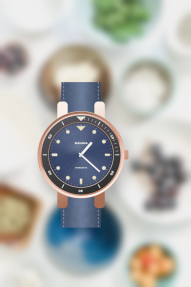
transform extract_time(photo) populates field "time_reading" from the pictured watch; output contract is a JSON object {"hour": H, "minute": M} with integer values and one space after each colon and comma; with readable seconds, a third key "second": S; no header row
{"hour": 1, "minute": 22}
